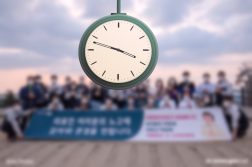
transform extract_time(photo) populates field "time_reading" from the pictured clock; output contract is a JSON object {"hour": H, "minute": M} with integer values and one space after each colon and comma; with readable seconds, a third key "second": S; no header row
{"hour": 3, "minute": 48}
